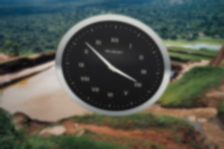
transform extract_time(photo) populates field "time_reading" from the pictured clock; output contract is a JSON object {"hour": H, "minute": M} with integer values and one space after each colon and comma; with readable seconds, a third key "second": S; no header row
{"hour": 3, "minute": 52}
